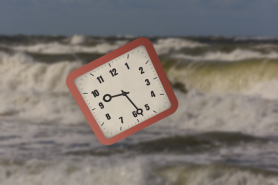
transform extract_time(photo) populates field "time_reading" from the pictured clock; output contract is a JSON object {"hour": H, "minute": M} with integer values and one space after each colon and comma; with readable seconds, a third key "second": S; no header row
{"hour": 9, "minute": 28}
